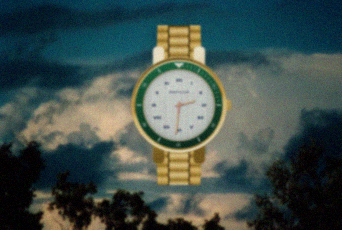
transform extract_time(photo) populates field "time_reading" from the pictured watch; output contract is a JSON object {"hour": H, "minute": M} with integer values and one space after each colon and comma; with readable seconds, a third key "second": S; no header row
{"hour": 2, "minute": 31}
